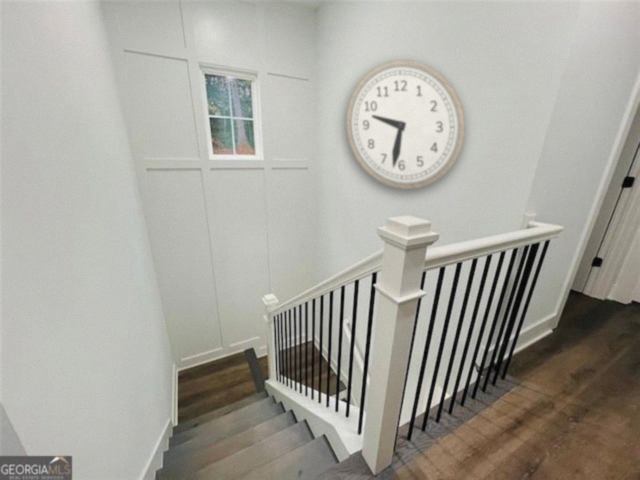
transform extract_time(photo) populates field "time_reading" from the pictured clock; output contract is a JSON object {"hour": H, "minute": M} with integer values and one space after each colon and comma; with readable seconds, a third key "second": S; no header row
{"hour": 9, "minute": 32}
